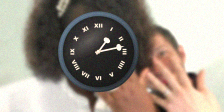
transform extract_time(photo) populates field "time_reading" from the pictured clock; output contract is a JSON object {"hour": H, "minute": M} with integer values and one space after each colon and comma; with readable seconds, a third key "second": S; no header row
{"hour": 1, "minute": 13}
